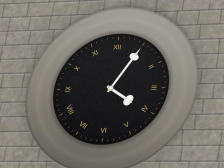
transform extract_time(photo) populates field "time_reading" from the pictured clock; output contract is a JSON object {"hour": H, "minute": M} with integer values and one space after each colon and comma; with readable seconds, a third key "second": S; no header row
{"hour": 4, "minute": 5}
